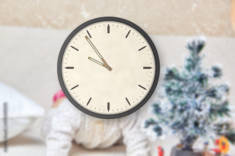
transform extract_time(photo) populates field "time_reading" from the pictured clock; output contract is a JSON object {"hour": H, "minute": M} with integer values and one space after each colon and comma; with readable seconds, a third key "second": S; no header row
{"hour": 9, "minute": 54}
